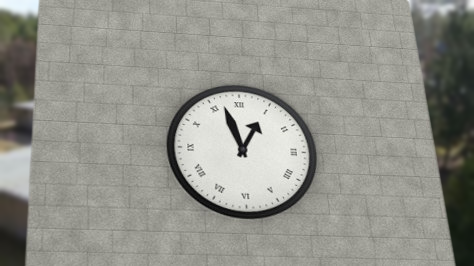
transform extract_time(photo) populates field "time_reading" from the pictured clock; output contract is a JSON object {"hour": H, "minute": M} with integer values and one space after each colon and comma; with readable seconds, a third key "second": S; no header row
{"hour": 12, "minute": 57}
